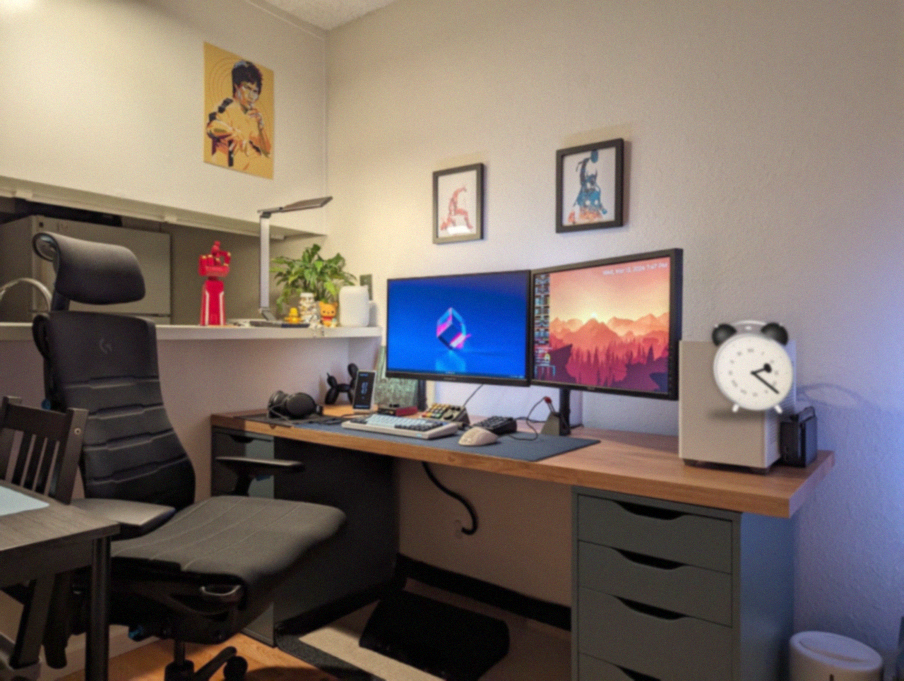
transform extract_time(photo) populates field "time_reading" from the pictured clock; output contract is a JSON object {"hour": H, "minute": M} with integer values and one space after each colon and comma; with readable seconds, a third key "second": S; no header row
{"hour": 2, "minute": 22}
